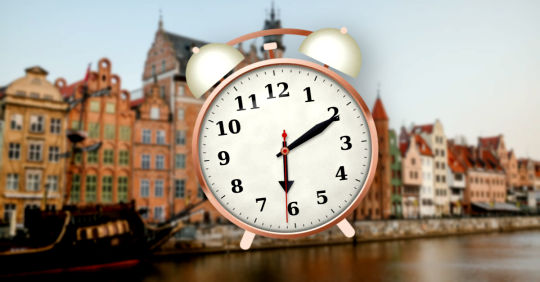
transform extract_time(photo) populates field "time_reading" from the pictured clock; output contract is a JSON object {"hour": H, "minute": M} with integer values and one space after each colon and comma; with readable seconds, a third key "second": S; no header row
{"hour": 6, "minute": 10, "second": 31}
